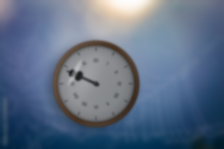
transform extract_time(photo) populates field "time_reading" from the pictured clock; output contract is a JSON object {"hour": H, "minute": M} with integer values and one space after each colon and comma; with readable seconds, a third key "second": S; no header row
{"hour": 9, "minute": 49}
